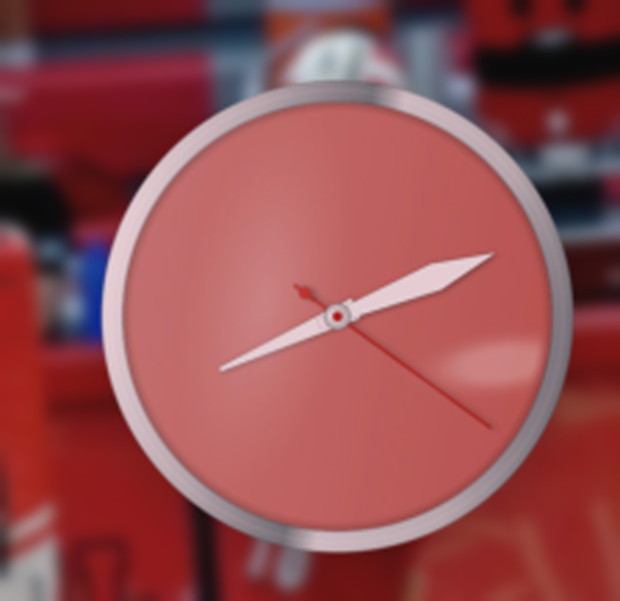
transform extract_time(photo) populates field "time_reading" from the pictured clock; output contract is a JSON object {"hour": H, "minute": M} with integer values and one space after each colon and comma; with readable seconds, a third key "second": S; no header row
{"hour": 8, "minute": 11, "second": 21}
